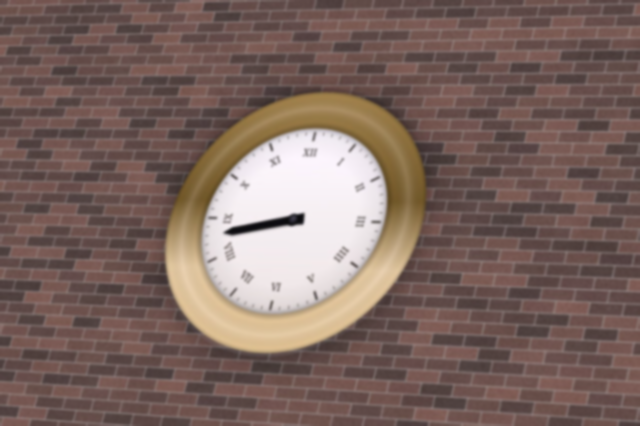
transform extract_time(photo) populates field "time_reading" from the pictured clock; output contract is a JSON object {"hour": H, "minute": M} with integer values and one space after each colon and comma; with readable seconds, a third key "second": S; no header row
{"hour": 8, "minute": 43}
